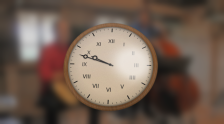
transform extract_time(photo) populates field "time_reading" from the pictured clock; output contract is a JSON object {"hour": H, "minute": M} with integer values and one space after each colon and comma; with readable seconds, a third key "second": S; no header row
{"hour": 9, "minute": 48}
